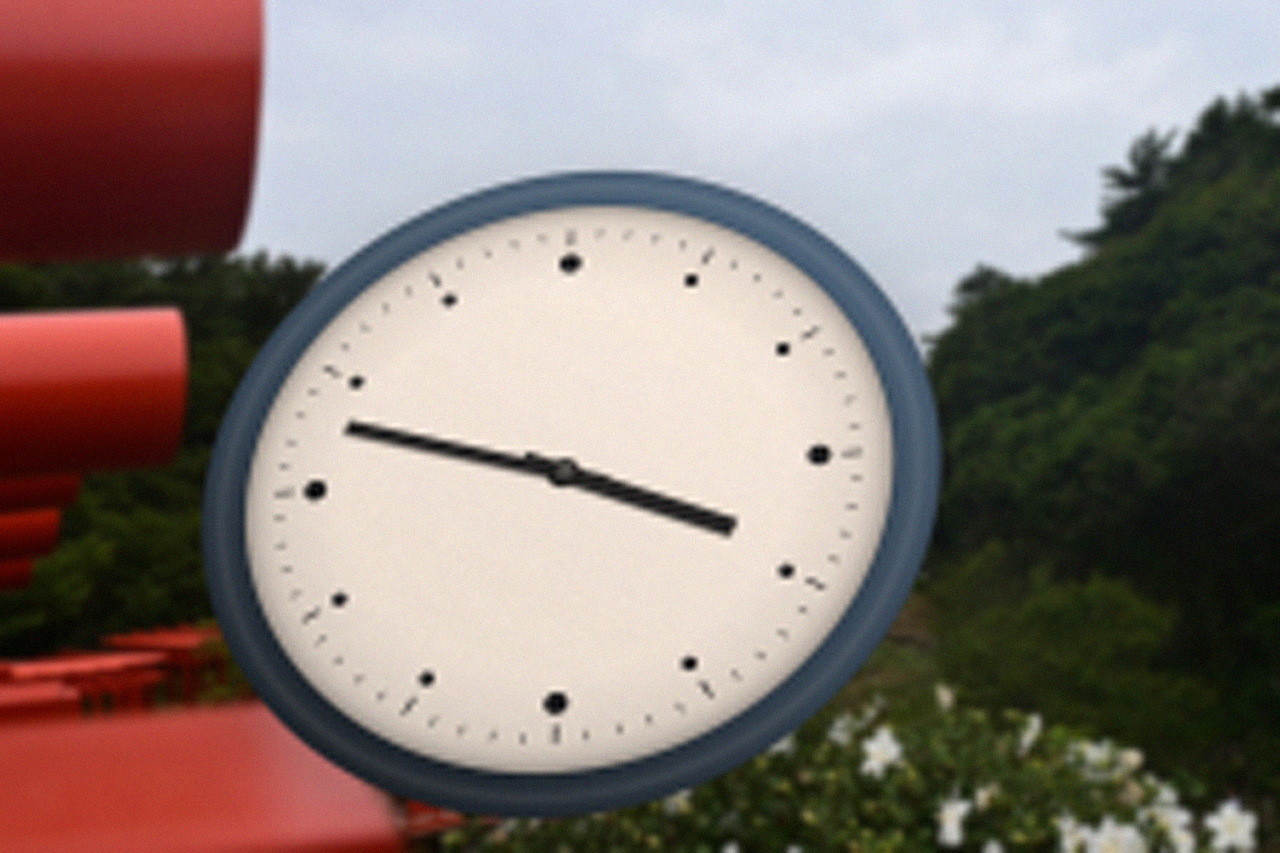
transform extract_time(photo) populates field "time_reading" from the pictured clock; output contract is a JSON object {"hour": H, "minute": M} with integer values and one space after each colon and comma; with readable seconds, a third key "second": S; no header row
{"hour": 3, "minute": 48}
